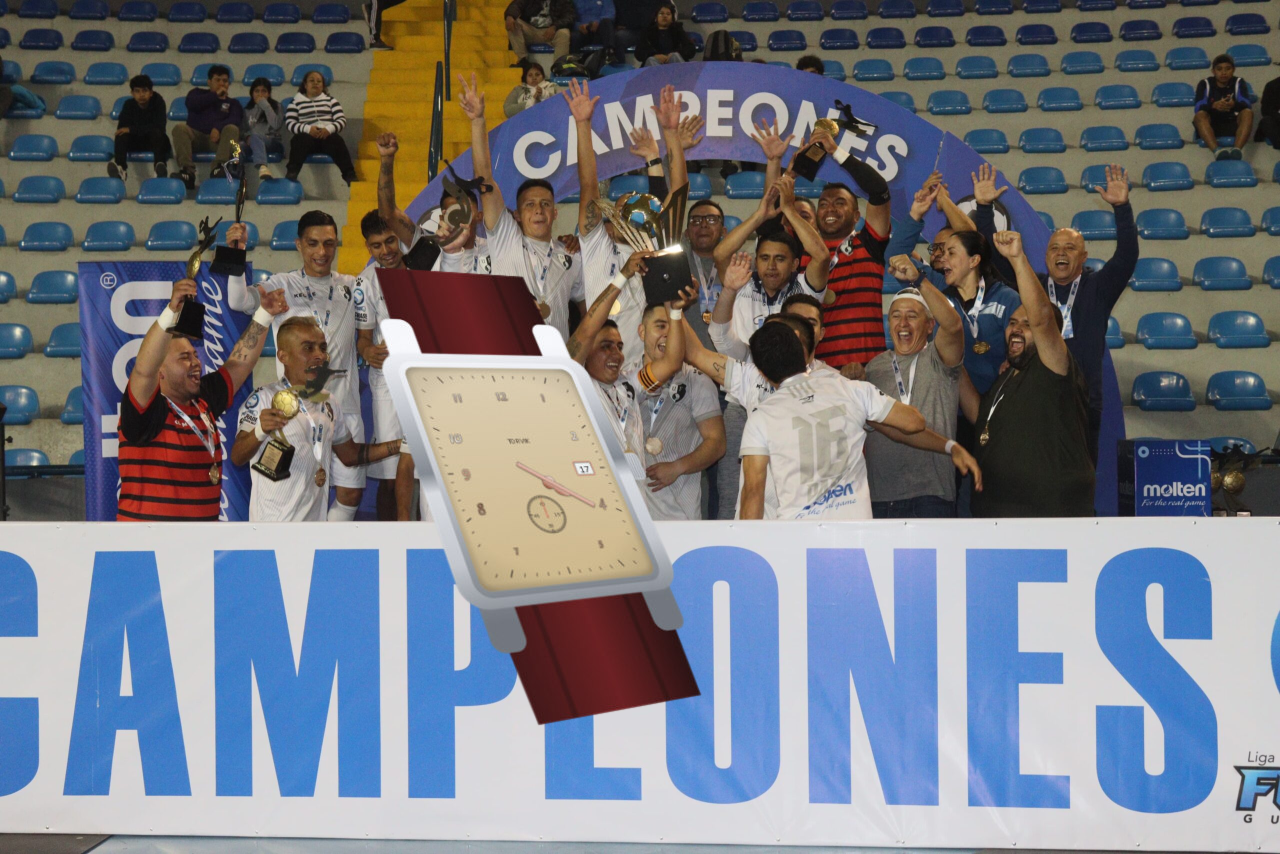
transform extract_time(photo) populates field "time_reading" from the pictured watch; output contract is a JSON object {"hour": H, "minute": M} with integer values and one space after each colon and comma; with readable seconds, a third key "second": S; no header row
{"hour": 4, "minute": 21}
